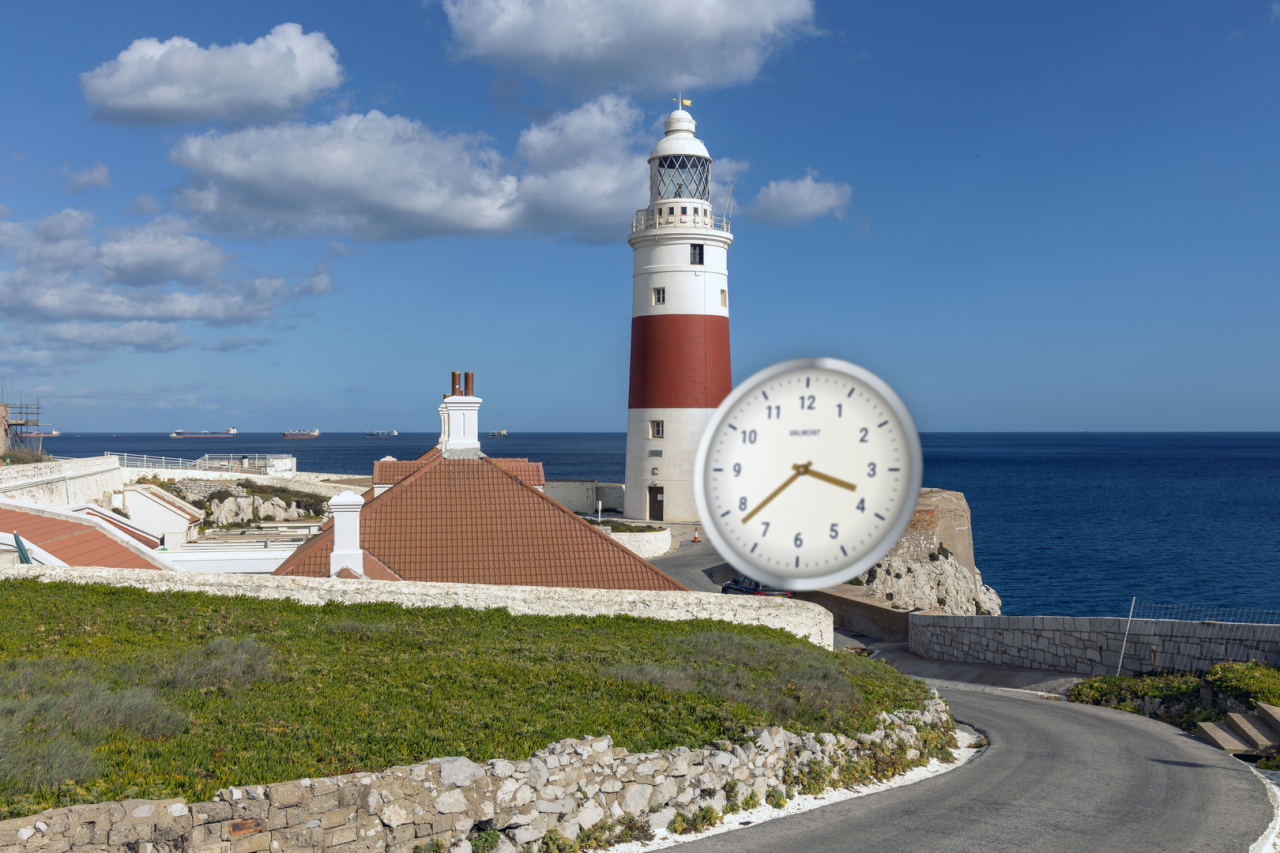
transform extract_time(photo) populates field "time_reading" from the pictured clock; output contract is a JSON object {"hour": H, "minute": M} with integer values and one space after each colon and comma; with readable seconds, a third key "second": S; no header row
{"hour": 3, "minute": 38}
